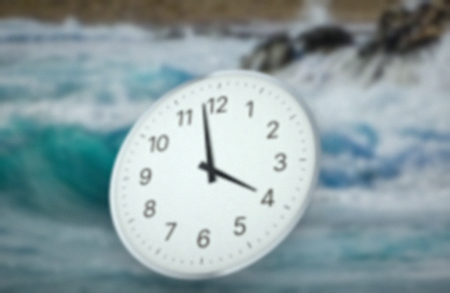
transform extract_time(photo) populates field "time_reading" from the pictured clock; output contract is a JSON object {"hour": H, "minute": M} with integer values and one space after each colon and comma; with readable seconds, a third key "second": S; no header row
{"hour": 3, "minute": 58}
